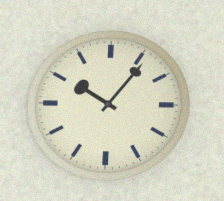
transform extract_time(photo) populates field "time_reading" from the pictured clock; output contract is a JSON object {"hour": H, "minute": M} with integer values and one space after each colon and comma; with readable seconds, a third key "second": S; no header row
{"hour": 10, "minute": 6}
